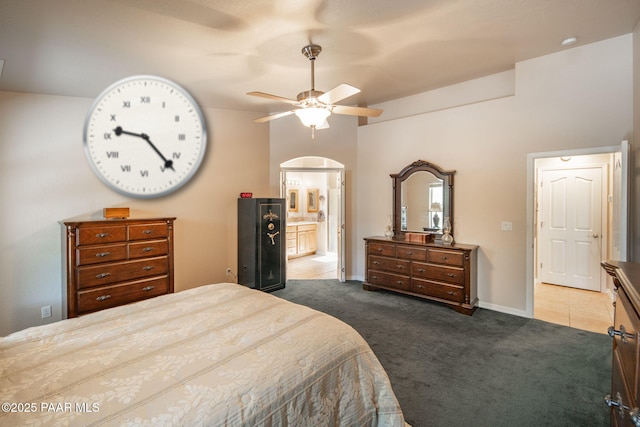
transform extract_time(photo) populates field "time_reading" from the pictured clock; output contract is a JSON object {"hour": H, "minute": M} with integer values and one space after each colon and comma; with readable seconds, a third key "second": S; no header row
{"hour": 9, "minute": 23}
